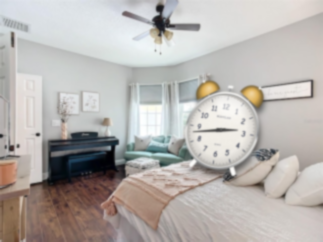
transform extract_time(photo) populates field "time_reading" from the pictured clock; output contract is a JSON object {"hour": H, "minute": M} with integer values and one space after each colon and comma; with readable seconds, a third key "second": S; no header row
{"hour": 2, "minute": 43}
